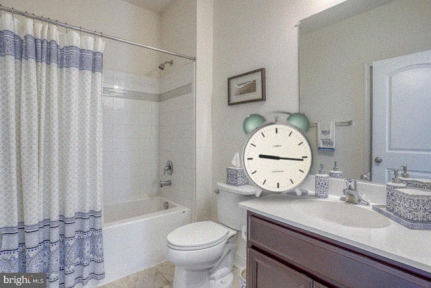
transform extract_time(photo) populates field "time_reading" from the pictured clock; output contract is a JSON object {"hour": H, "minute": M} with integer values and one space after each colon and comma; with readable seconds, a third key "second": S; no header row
{"hour": 9, "minute": 16}
